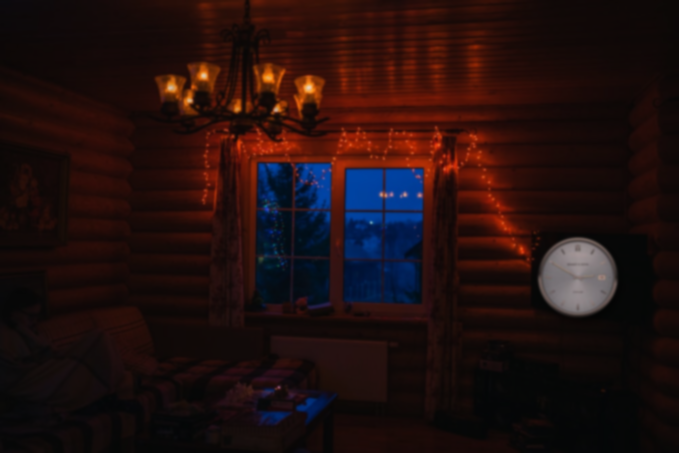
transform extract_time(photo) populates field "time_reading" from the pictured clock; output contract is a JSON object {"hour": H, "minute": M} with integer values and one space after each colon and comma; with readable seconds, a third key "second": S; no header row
{"hour": 2, "minute": 50}
